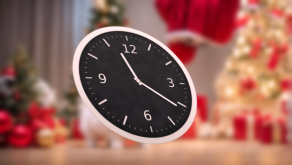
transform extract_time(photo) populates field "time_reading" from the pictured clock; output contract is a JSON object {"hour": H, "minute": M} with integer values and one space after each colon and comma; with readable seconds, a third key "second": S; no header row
{"hour": 11, "minute": 21}
